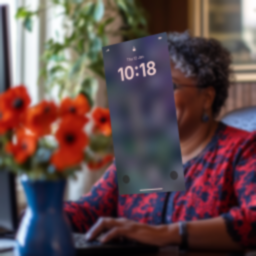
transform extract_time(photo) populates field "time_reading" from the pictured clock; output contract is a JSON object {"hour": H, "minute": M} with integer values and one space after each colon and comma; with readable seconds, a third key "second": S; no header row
{"hour": 10, "minute": 18}
